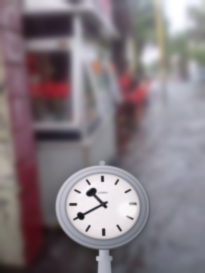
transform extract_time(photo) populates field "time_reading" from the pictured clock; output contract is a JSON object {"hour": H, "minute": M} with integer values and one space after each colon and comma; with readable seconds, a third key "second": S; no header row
{"hour": 10, "minute": 40}
